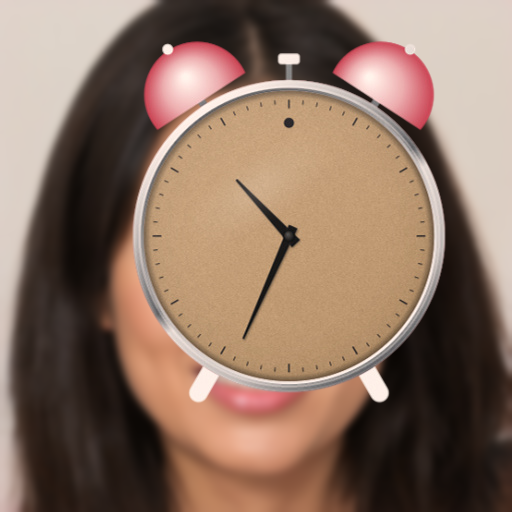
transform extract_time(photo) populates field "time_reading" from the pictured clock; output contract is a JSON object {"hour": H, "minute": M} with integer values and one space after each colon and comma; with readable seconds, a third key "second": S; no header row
{"hour": 10, "minute": 34}
